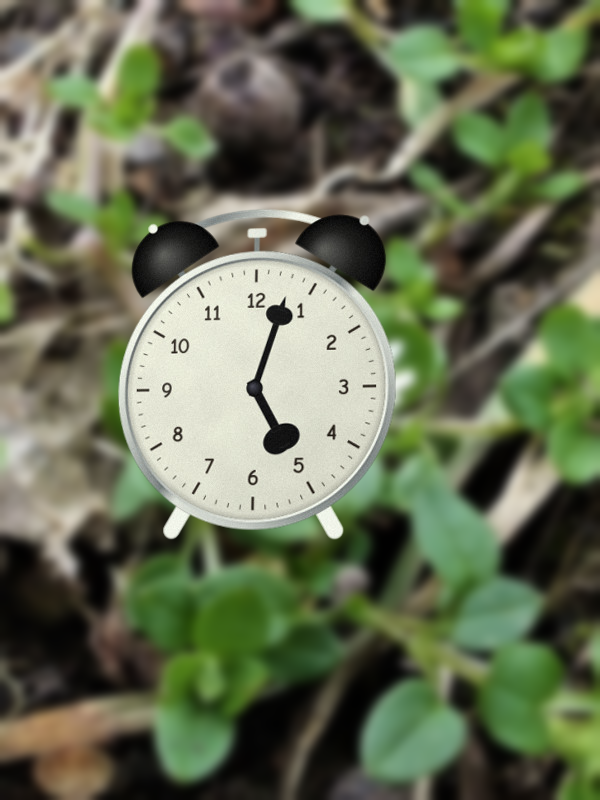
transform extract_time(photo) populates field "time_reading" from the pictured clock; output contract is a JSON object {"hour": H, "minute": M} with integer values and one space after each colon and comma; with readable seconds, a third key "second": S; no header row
{"hour": 5, "minute": 3}
